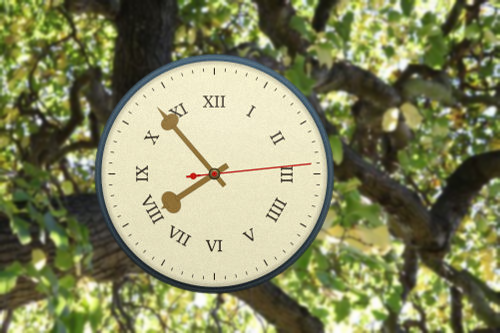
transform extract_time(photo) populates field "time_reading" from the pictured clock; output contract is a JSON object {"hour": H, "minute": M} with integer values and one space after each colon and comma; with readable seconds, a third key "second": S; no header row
{"hour": 7, "minute": 53, "second": 14}
